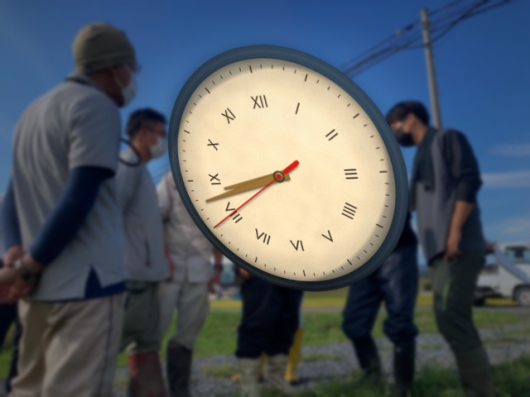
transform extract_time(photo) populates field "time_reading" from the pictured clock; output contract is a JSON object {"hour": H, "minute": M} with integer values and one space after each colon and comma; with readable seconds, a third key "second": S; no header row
{"hour": 8, "minute": 42, "second": 40}
